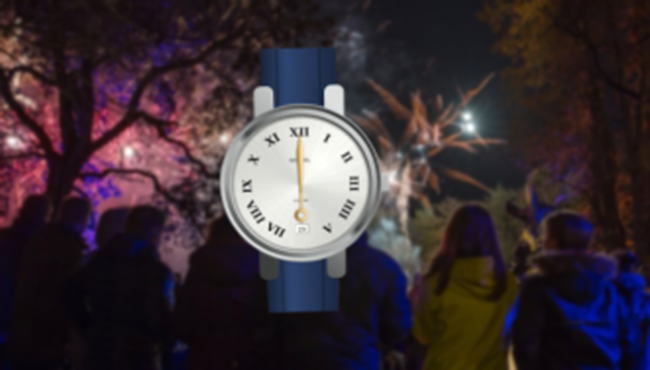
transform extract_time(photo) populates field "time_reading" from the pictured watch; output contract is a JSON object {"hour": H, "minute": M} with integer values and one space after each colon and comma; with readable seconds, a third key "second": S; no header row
{"hour": 6, "minute": 0}
